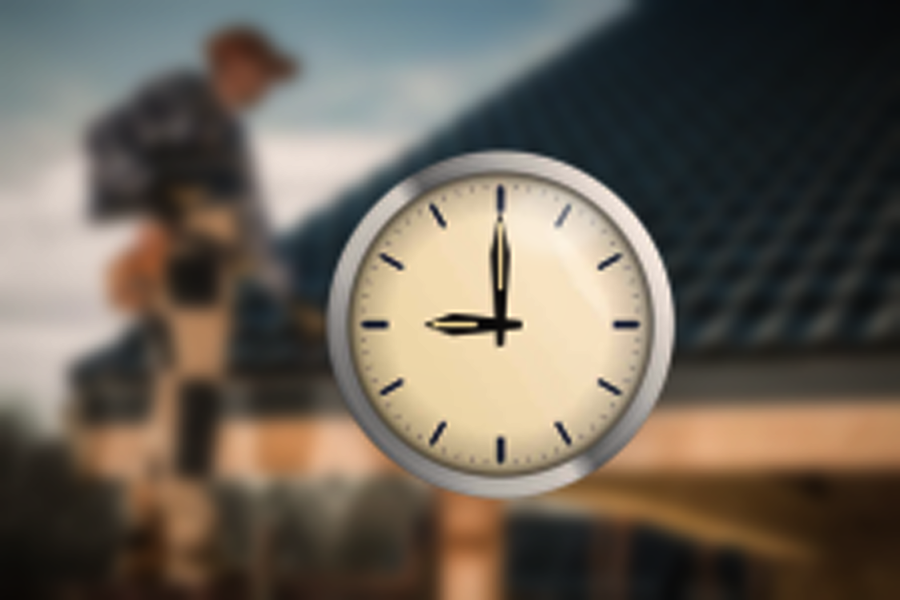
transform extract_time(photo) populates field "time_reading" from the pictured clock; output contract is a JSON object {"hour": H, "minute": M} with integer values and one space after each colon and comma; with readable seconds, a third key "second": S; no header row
{"hour": 9, "minute": 0}
